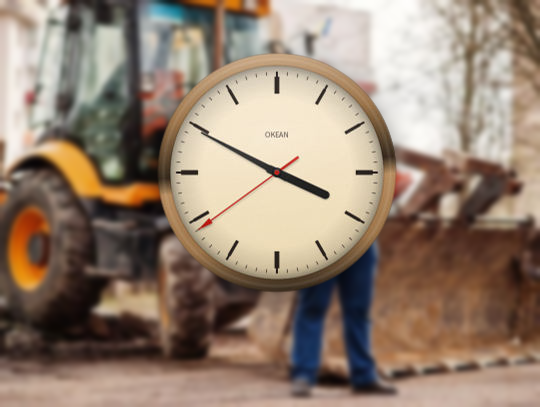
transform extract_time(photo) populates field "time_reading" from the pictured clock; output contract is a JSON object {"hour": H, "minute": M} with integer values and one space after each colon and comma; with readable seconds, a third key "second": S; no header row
{"hour": 3, "minute": 49, "second": 39}
